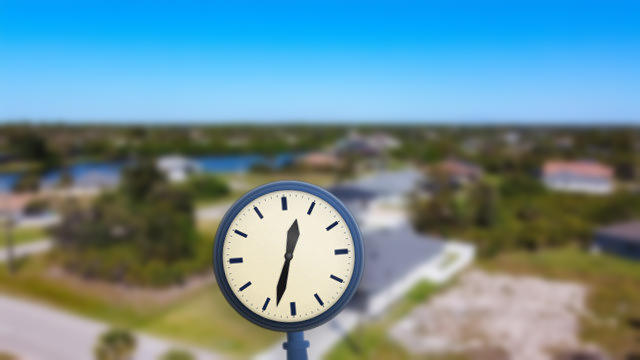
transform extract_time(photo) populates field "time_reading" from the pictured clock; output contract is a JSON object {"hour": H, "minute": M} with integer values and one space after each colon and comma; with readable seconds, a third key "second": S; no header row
{"hour": 12, "minute": 33}
